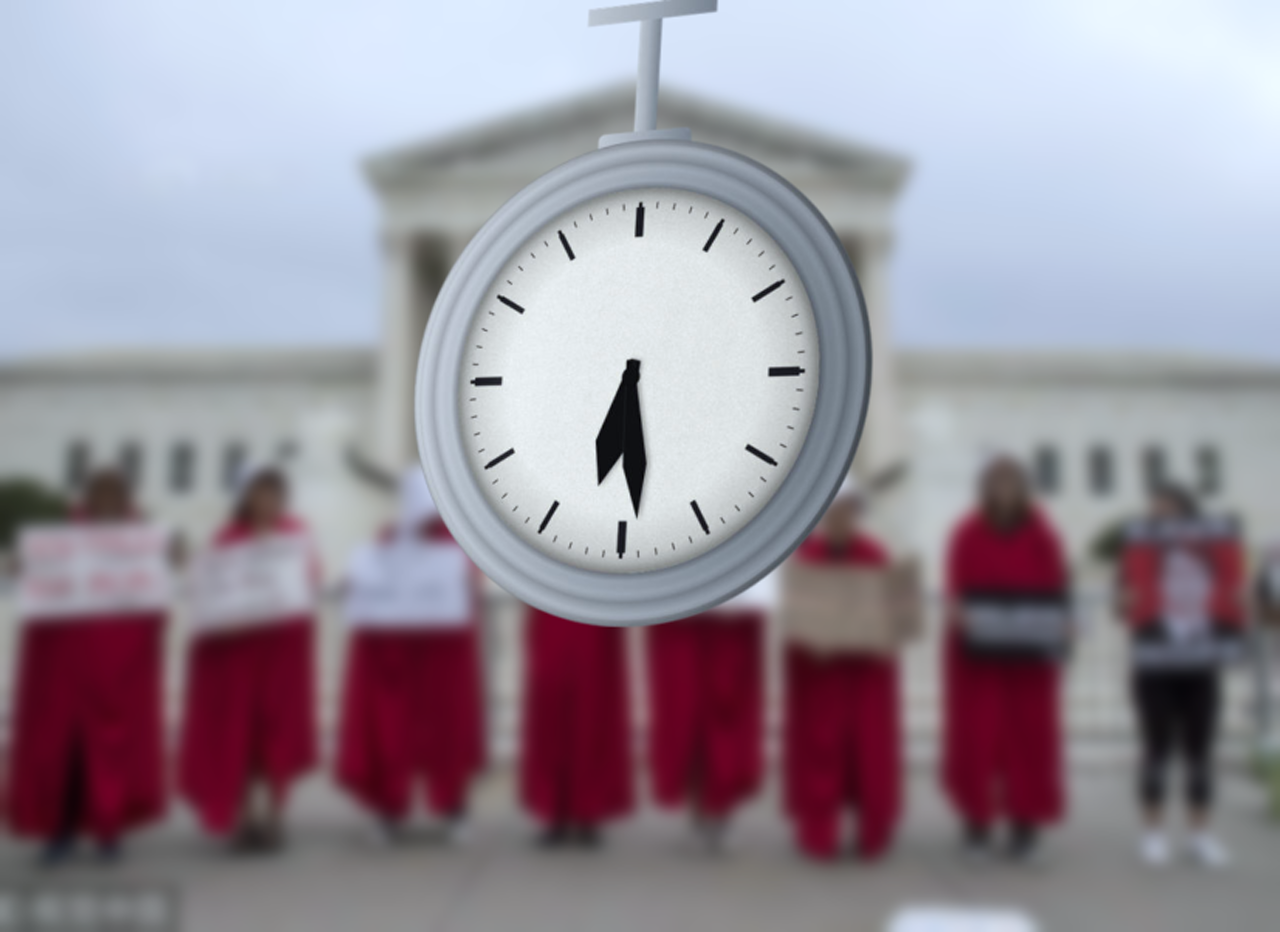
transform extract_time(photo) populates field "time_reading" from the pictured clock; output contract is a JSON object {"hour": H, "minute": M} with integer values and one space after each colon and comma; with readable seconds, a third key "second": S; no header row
{"hour": 6, "minute": 29}
